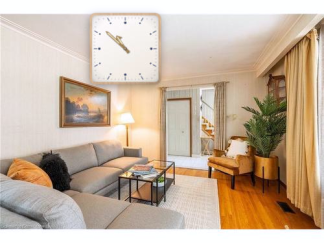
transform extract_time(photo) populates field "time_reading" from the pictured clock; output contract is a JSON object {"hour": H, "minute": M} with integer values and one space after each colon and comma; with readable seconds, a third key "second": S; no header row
{"hour": 10, "minute": 52}
